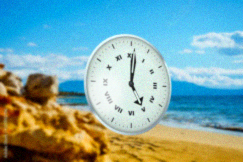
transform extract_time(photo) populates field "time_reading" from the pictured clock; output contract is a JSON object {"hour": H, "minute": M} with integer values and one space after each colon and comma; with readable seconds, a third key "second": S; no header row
{"hour": 5, "minute": 1}
